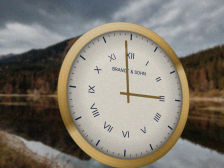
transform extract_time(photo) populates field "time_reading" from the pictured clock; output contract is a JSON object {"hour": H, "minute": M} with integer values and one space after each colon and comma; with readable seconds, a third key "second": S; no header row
{"hour": 2, "minute": 59}
